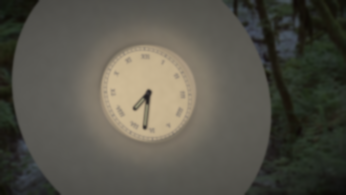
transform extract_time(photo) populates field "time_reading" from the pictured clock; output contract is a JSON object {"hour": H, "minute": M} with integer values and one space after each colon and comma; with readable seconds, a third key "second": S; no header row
{"hour": 7, "minute": 32}
